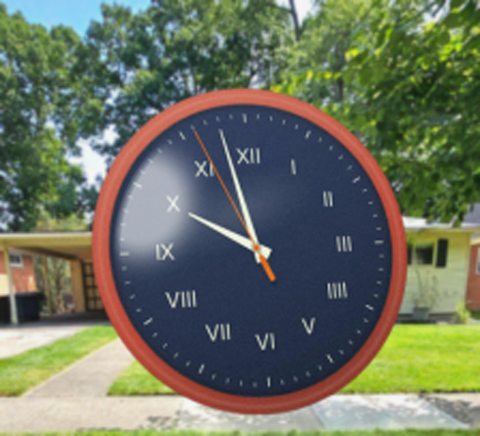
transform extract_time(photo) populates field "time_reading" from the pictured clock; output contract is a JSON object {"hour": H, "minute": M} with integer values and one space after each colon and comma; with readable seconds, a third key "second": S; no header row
{"hour": 9, "minute": 57, "second": 56}
